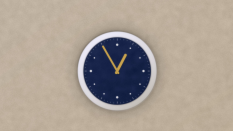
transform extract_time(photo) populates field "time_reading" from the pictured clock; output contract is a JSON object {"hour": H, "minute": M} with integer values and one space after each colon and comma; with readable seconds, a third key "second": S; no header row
{"hour": 12, "minute": 55}
